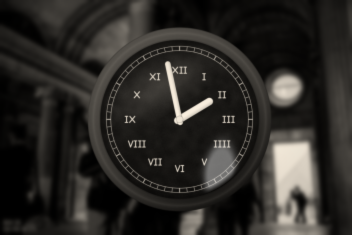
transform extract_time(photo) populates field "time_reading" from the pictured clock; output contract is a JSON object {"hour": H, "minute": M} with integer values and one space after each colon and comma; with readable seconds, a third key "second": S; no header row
{"hour": 1, "minute": 58}
